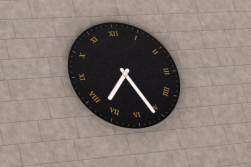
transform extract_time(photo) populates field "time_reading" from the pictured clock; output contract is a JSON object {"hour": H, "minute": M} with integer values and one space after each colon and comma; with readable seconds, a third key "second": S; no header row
{"hour": 7, "minute": 26}
